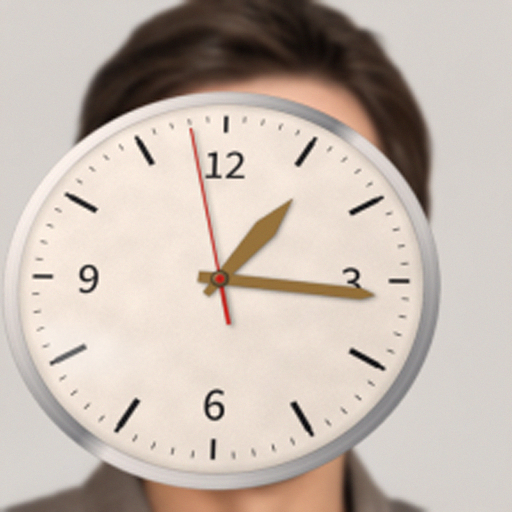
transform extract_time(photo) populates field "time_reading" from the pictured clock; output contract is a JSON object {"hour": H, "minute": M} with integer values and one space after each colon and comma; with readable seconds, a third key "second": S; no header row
{"hour": 1, "minute": 15, "second": 58}
